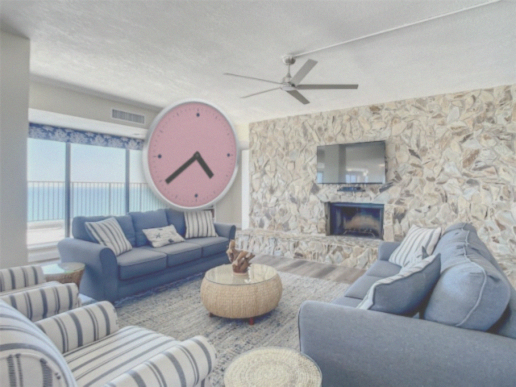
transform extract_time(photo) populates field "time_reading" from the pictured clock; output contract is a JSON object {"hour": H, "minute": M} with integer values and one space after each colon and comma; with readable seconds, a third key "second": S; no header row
{"hour": 4, "minute": 39}
